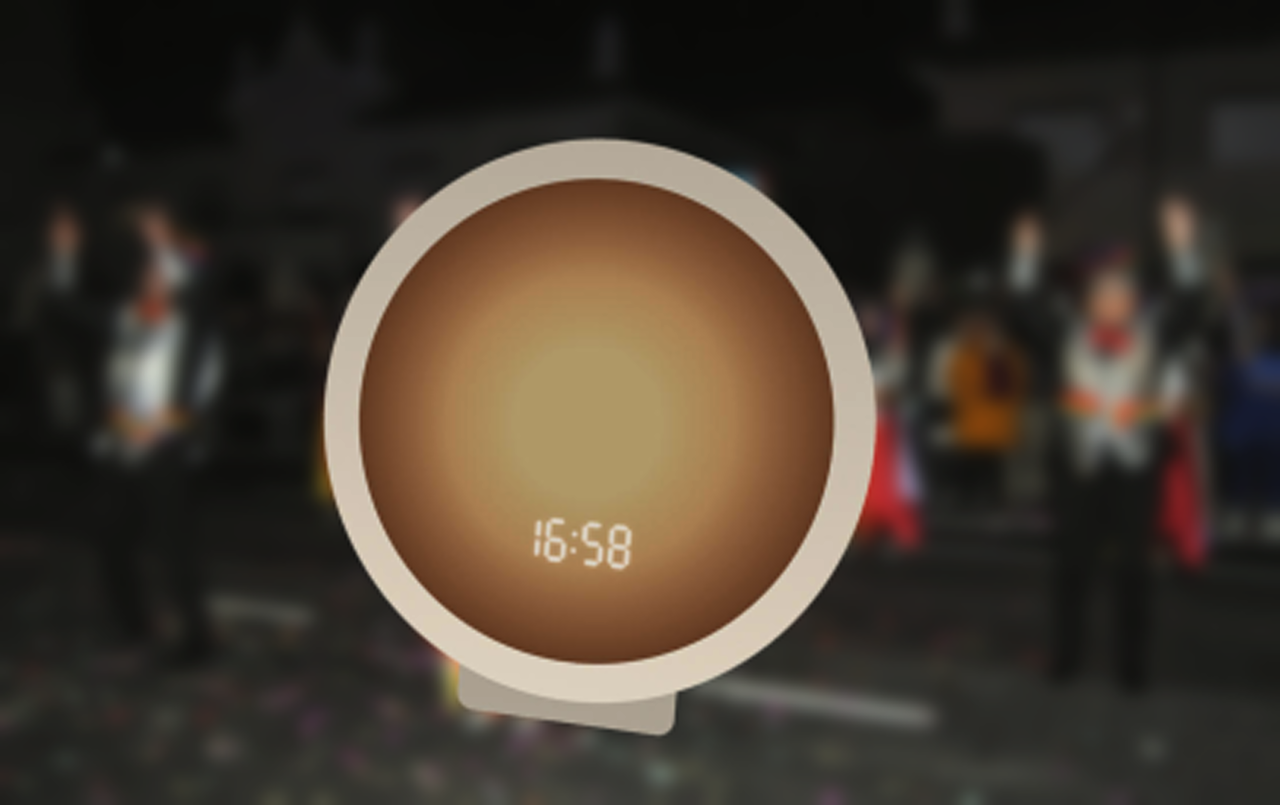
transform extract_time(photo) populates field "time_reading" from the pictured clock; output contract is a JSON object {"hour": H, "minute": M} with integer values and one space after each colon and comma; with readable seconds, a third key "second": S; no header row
{"hour": 16, "minute": 58}
